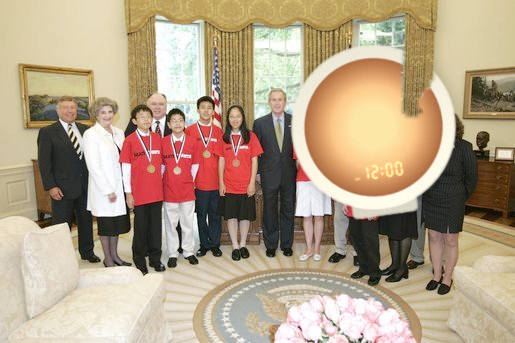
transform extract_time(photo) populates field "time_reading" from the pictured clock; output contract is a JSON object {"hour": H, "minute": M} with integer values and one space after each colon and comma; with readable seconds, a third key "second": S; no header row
{"hour": 12, "minute": 0}
